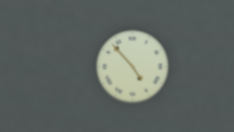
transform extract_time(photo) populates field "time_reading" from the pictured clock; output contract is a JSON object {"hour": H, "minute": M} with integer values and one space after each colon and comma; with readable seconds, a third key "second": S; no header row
{"hour": 4, "minute": 53}
